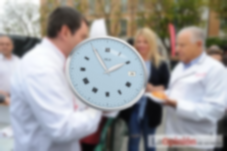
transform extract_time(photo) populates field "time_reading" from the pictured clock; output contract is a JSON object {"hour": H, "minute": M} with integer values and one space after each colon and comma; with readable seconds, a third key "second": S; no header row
{"hour": 1, "minute": 55}
